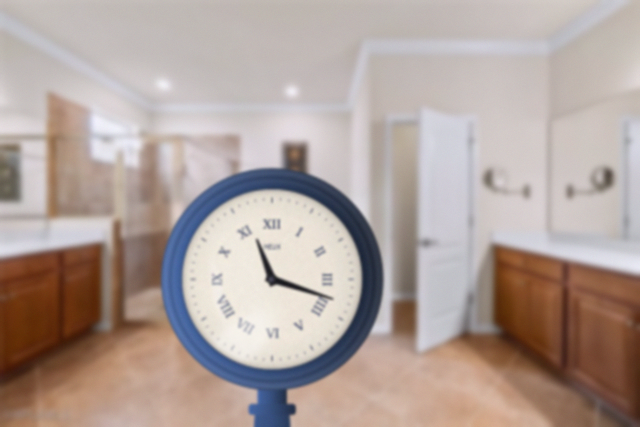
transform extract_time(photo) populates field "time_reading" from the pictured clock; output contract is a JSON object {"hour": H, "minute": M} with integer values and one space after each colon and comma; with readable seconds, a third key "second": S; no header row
{"hour": 11, "minute": 18}
